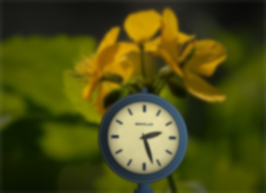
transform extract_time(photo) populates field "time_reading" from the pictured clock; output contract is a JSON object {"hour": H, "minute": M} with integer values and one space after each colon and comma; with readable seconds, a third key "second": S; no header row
{"hour": 2, "minute": 27}
